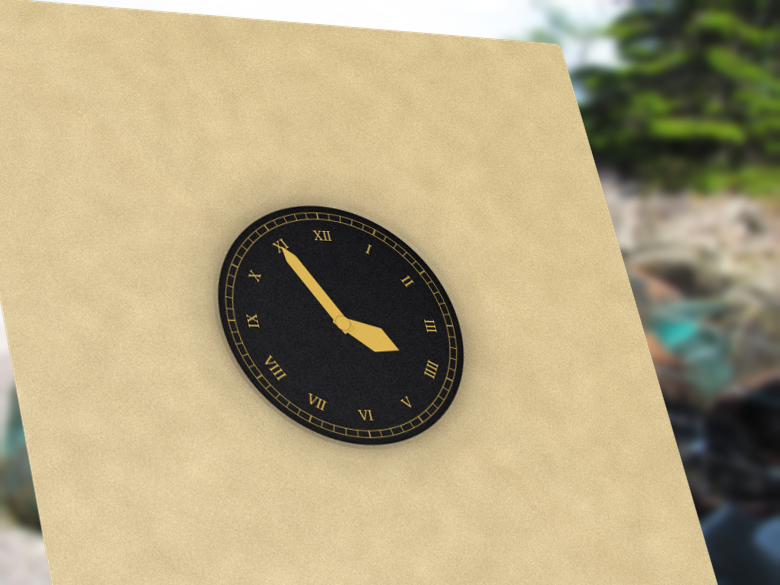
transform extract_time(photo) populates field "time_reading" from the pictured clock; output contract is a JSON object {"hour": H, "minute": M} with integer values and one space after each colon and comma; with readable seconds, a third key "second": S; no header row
{"hour": 3, "minute": 55}
